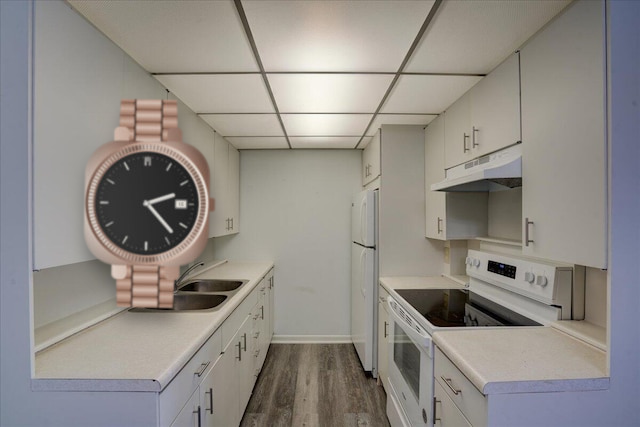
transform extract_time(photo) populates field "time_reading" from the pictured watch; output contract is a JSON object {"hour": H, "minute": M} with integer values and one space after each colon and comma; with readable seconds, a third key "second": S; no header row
{"hour": 2, "minute": 23}
